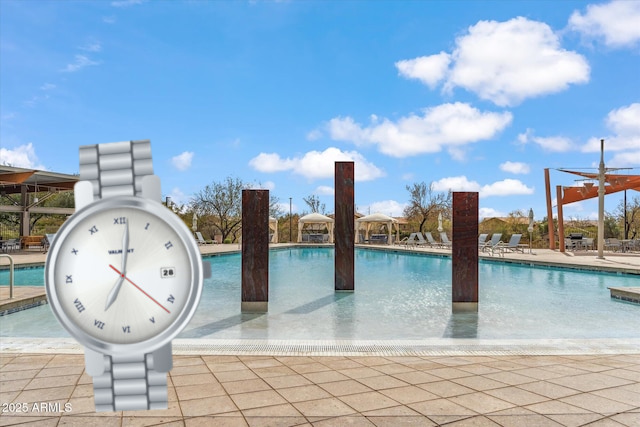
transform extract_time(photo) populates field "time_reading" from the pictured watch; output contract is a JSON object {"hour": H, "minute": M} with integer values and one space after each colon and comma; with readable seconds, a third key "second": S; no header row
{"hour": 7, "minute": 1, "second": 22}
